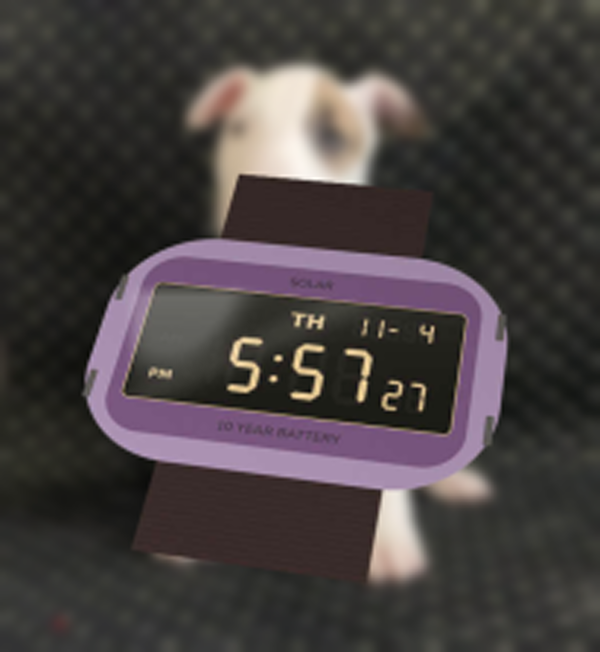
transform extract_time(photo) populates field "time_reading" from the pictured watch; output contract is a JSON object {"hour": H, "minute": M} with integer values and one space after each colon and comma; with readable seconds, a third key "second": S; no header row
{"hour": 5, "minute": 57, "second": 27}
